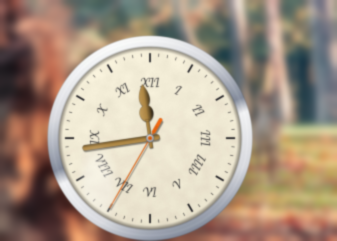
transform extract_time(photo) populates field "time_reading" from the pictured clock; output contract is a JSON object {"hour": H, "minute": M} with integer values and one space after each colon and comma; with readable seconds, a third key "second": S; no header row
{"hour": 11, "minute": 43, "second": 35}
